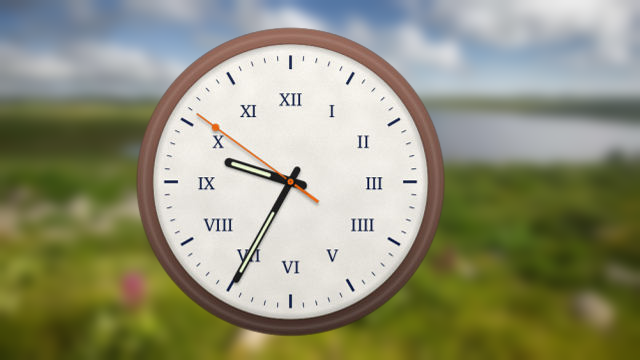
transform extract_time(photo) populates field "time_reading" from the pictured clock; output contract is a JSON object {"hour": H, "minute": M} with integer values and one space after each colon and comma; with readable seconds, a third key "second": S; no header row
{"hour": 9, "minute": 34, "second": 51}
